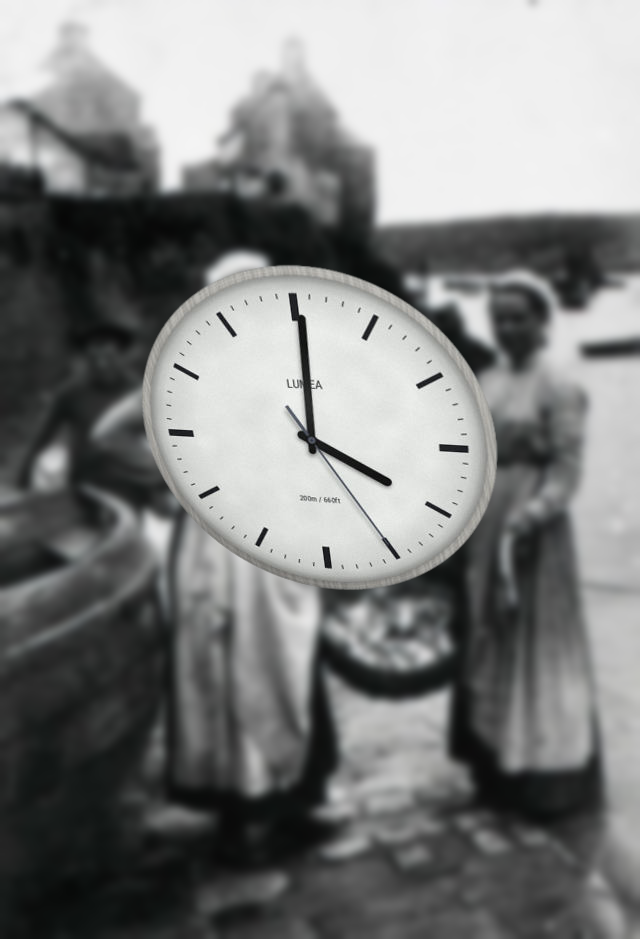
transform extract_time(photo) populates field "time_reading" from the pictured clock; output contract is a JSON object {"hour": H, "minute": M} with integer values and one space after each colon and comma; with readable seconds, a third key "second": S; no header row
{"hour": 4, "minute": 0, "second": 25}
